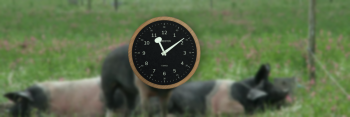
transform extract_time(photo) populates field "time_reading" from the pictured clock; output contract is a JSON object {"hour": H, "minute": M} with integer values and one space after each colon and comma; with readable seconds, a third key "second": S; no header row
{"hour": 11, "minute": 9}
